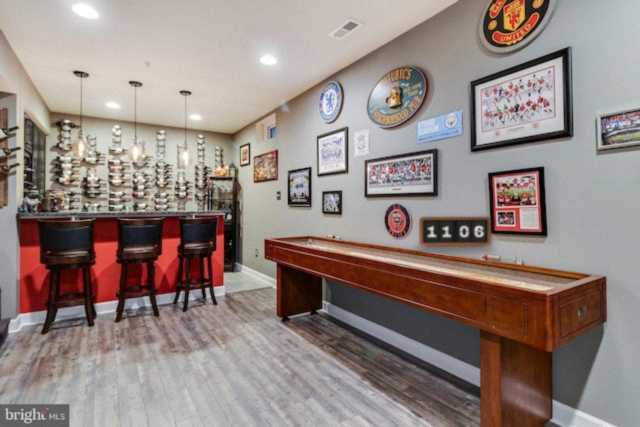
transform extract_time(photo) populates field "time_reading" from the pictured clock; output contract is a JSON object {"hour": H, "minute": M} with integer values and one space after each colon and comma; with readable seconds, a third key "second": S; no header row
{"hour": 11, "minute": 6}
